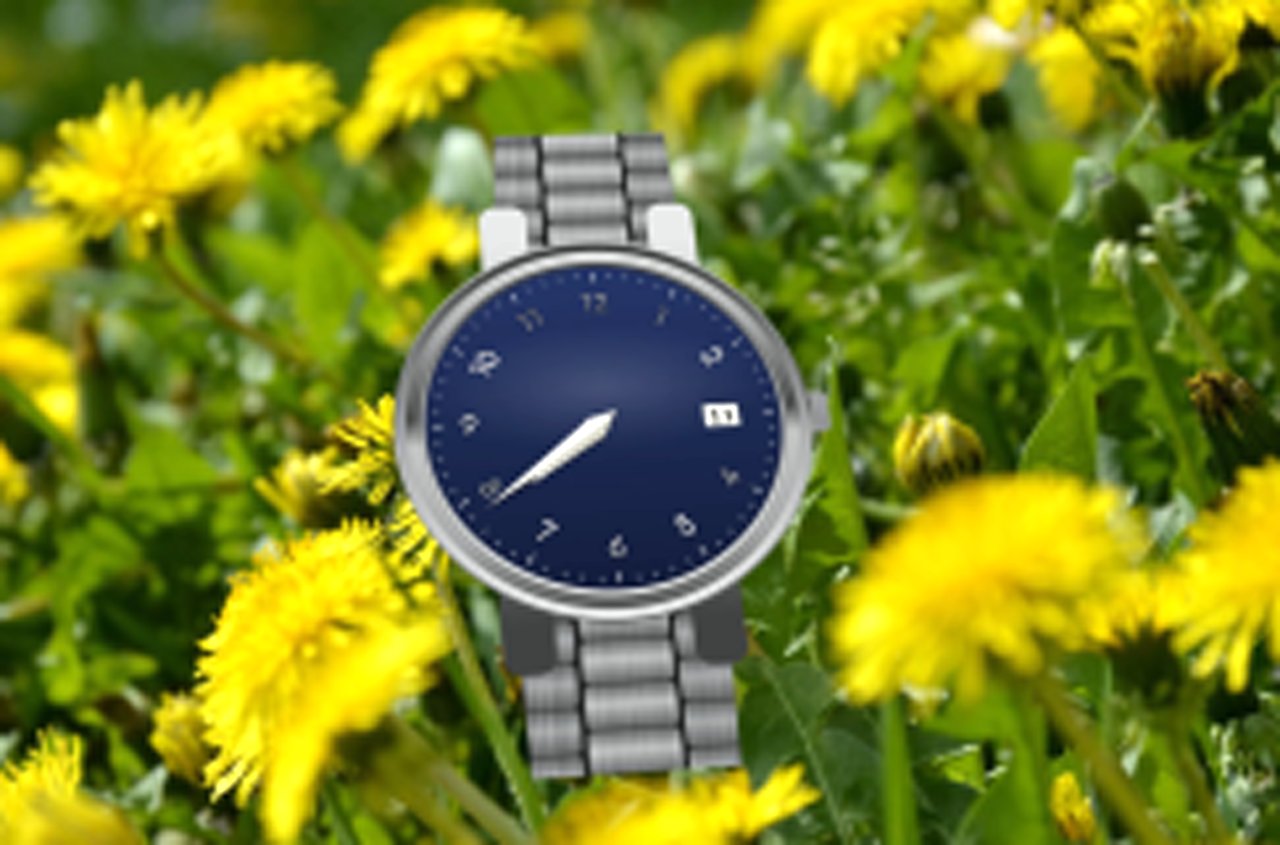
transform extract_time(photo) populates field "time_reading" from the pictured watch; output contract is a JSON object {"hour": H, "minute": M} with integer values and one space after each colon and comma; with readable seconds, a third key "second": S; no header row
{"hour": 7, "minute": 39}
